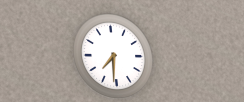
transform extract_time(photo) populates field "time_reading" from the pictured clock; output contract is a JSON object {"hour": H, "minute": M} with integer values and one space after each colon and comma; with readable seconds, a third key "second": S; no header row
{"hour": 7, "minute": 31}
